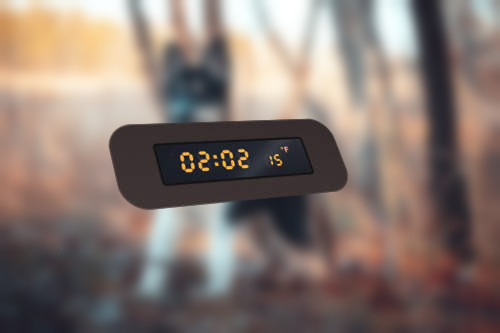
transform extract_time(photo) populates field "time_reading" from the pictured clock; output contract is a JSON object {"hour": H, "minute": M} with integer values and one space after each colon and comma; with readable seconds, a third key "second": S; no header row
{"hour": 2, "minute": 2}
